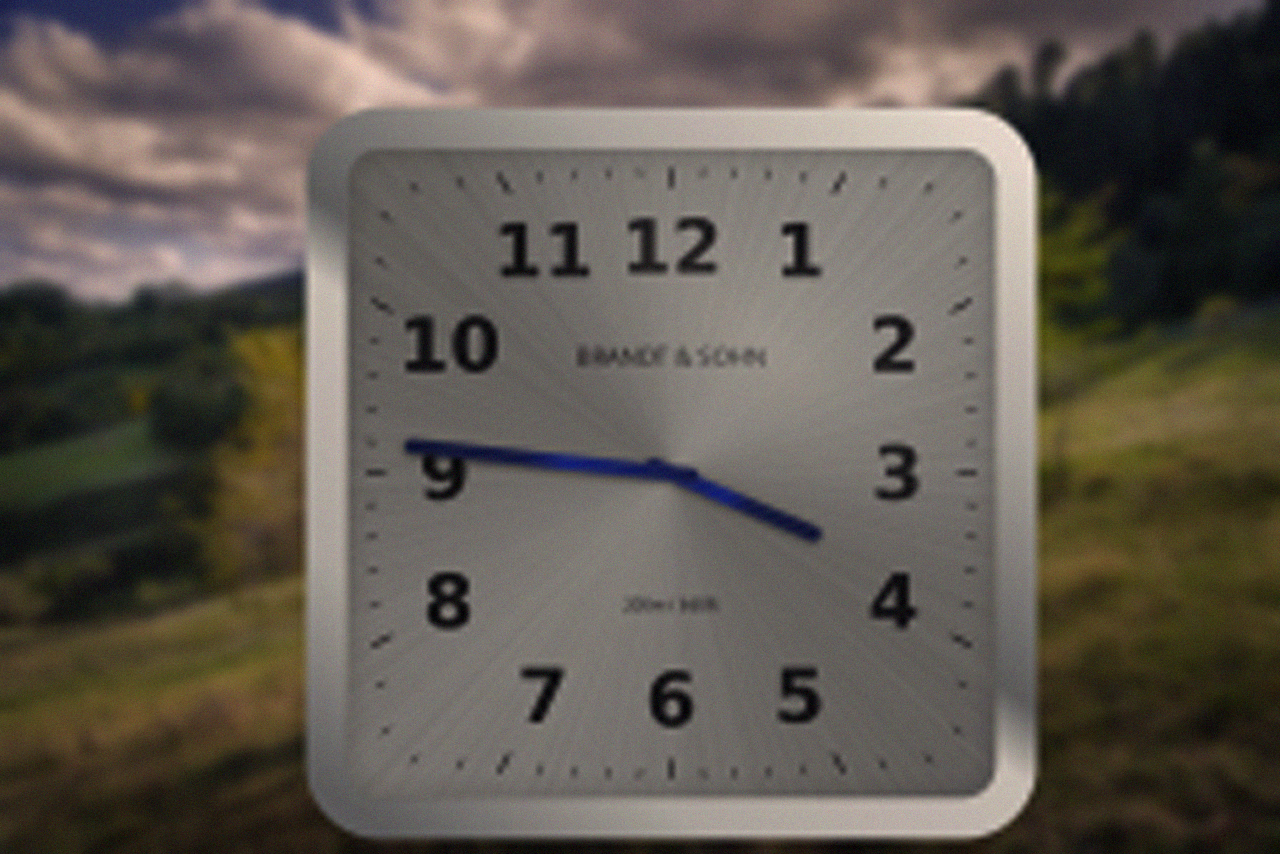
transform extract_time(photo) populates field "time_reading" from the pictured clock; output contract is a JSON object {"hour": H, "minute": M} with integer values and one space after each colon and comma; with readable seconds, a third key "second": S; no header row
{"hour": 3, "minute": 46}
